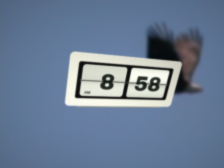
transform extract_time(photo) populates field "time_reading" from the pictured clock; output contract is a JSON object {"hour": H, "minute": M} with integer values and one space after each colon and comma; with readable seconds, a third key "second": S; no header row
{"hour": 8, "minute": 58}
